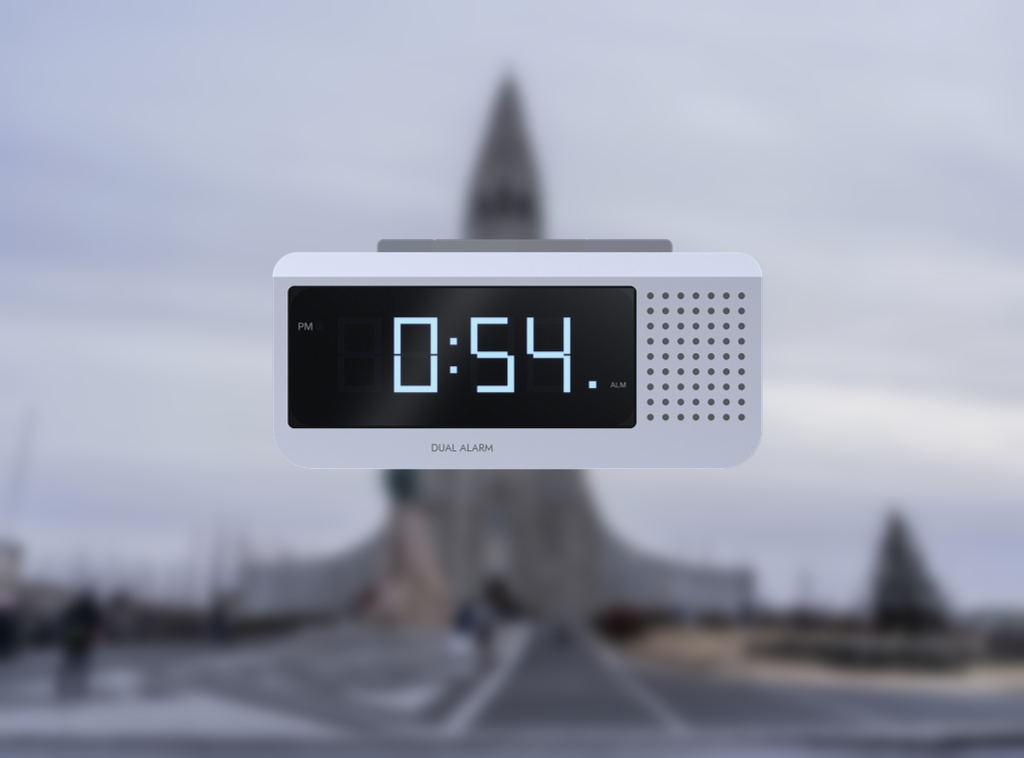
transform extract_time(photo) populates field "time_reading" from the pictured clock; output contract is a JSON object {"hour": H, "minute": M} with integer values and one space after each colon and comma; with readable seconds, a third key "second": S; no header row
{"hour": 0, "minute": 54}
